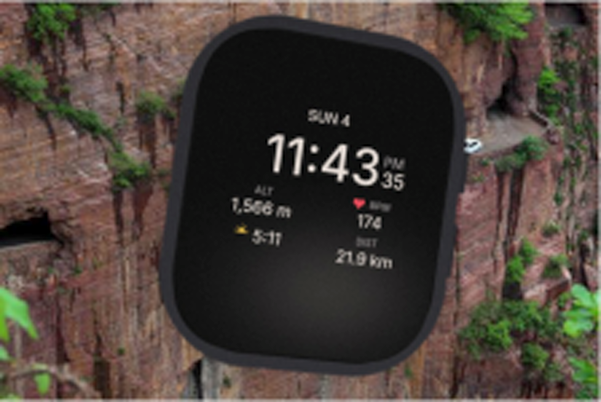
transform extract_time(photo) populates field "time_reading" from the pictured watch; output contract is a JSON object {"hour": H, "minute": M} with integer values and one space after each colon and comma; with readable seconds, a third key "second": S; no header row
{"hour": 11, "minute": 43, "second": 35}
